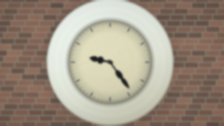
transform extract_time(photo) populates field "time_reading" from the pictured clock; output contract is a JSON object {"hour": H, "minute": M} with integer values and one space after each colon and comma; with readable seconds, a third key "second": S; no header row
{"hour": 9, "minute": 24}
